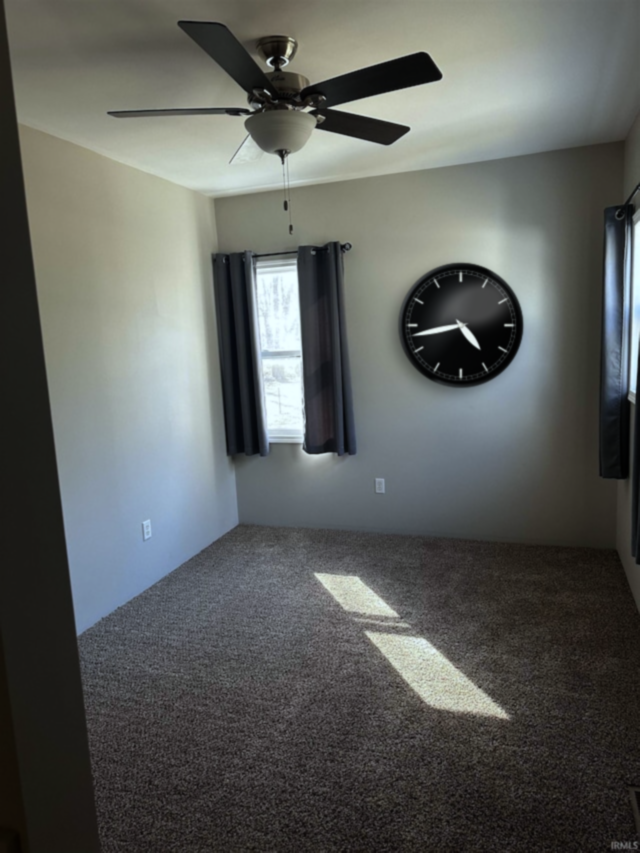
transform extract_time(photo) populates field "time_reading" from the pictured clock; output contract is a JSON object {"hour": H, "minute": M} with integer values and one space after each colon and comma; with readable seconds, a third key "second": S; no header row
{"hour": 4, "minute": 43}
